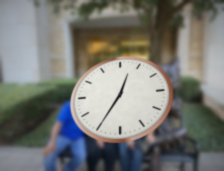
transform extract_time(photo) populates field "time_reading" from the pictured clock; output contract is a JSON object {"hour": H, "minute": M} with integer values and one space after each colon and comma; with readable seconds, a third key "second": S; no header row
{"hour": 12, "minute": 35}
